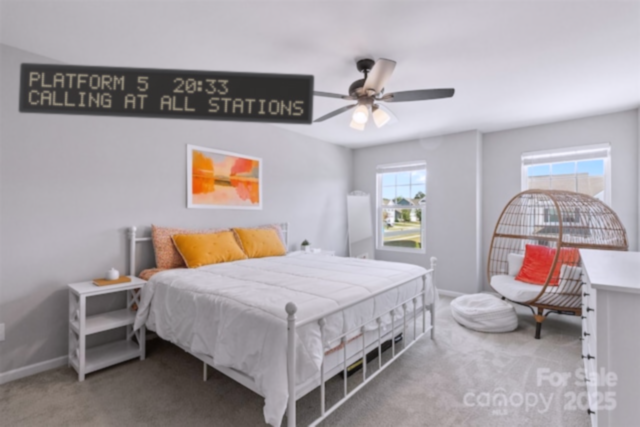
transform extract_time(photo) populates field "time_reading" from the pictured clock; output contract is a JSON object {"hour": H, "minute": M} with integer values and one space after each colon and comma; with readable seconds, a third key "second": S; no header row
{"hour": 20, "minute": 33}
